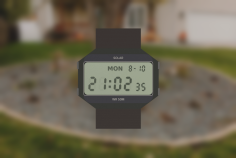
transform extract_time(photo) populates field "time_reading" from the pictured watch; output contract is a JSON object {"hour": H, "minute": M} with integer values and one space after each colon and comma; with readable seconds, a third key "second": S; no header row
{"hour": 21, "minute": 2, "second": 35}
